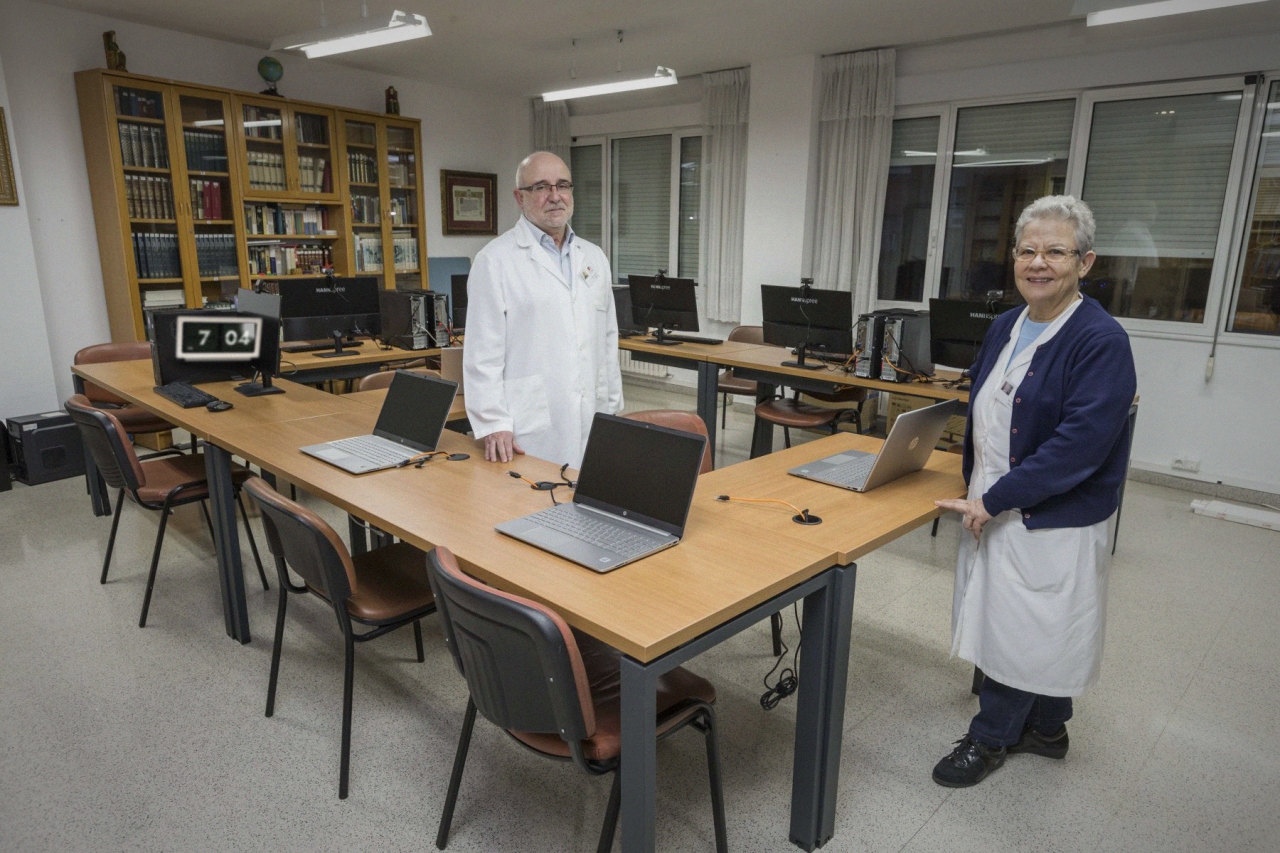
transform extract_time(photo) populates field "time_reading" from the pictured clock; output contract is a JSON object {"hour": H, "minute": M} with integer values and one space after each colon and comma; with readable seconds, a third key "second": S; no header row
{"hour": 7, "minute": 4}
